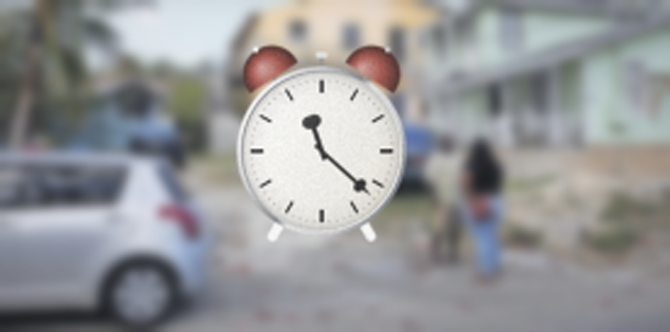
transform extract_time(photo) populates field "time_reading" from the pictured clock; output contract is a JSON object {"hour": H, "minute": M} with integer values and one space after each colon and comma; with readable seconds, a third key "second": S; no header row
{"hour": 11, "minute": 22}
